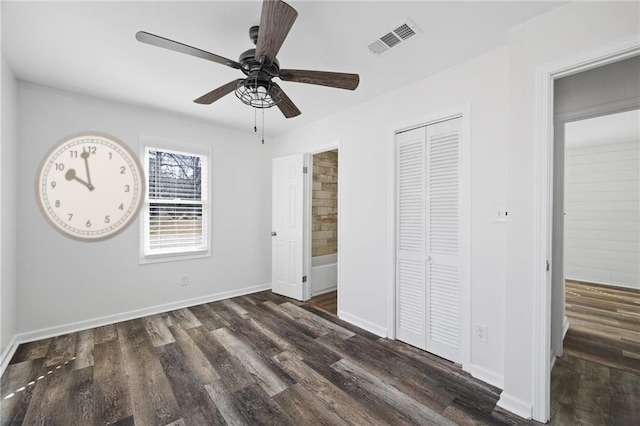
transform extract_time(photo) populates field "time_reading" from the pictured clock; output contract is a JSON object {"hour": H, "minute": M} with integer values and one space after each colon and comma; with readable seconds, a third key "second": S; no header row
{"hour": 9, "minute": 58}
